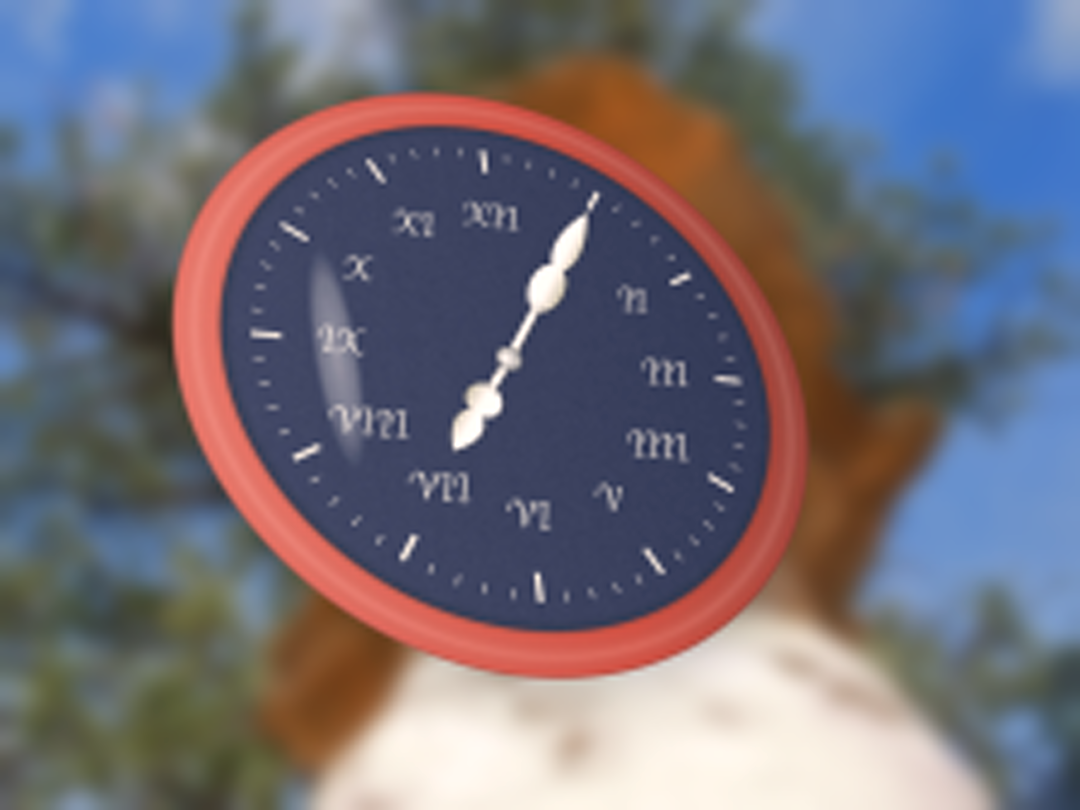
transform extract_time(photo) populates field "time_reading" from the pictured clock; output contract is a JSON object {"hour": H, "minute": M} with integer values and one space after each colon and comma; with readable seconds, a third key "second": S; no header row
{"hour": 7, "minute": 5}
